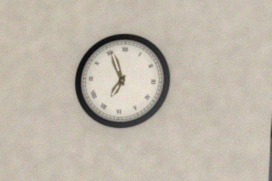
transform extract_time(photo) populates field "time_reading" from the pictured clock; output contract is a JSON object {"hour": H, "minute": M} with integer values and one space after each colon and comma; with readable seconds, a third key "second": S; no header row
{"hour": 6, "minute": 56}
